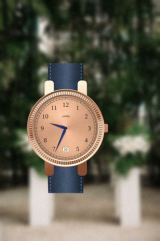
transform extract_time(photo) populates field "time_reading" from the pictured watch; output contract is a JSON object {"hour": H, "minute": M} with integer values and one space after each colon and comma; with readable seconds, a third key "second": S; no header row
{"hour": 9, "minute": 34}
